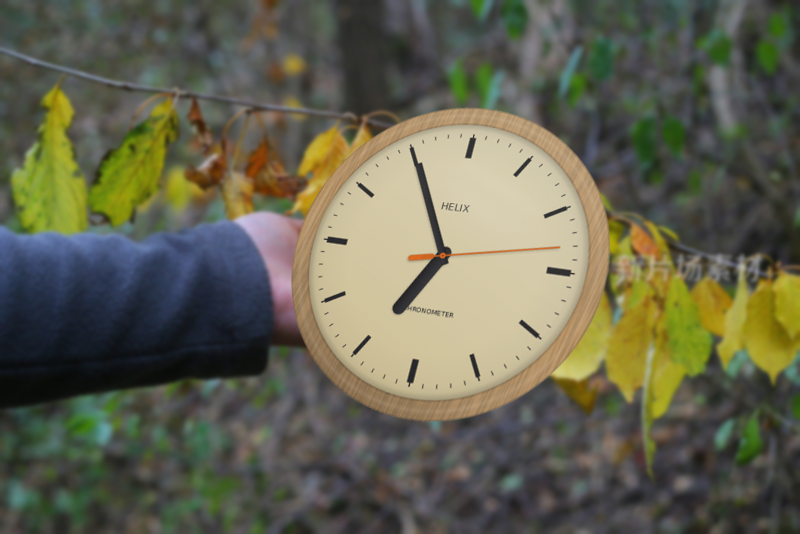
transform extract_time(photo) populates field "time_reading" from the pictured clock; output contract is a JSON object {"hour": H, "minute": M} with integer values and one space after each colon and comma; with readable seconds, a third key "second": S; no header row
{"hour": 6, "minute": 55, "second": 13}
